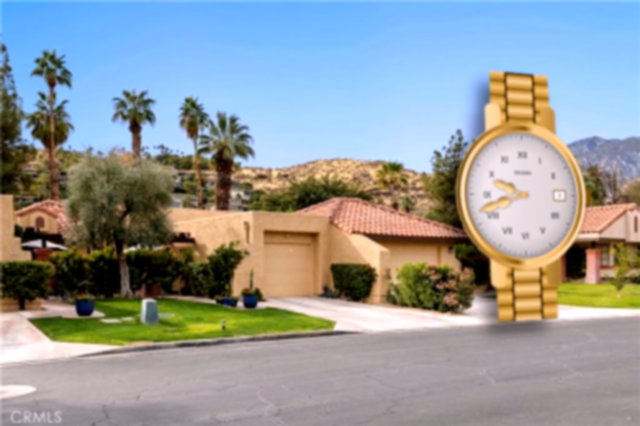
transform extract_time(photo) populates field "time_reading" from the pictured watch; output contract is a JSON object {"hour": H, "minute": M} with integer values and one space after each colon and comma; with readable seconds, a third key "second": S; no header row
{"hour": 9, "minute": 42}
